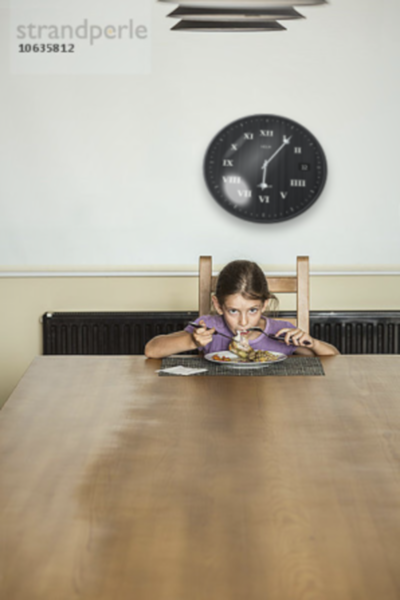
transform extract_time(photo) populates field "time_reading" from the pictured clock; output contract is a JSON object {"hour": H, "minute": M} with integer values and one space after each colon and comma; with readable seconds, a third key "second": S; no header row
{"hour": 6, "minute": 6}
